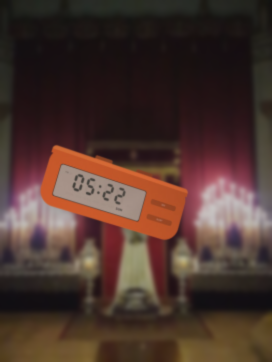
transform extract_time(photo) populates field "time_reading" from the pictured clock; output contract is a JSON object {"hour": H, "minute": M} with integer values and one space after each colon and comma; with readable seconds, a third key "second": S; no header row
{"hour": 5, "minute": 22}
